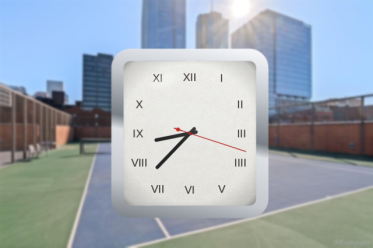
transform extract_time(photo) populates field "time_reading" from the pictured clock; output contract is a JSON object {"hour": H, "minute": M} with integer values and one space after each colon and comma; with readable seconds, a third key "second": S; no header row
{"hour": 8, "minute": 37, "second": 18}
